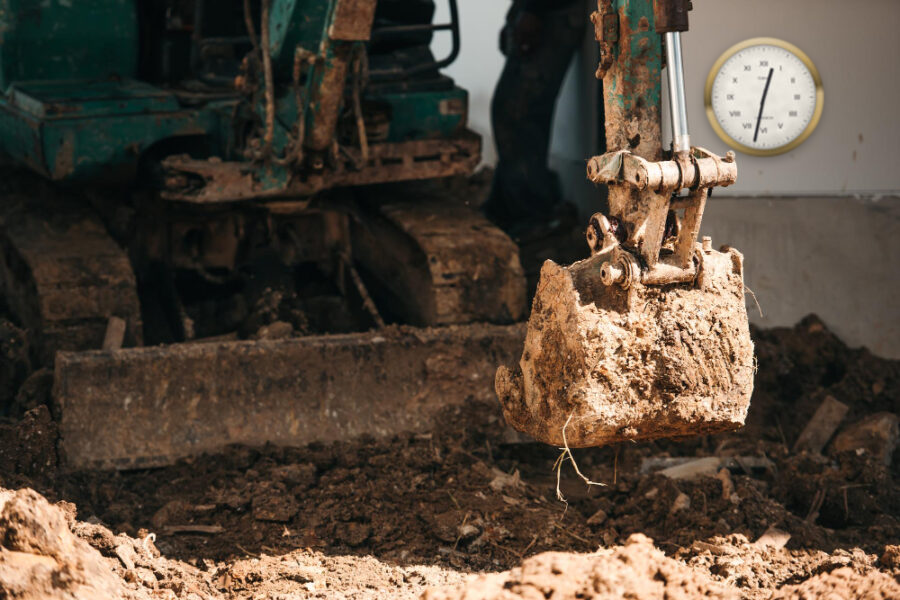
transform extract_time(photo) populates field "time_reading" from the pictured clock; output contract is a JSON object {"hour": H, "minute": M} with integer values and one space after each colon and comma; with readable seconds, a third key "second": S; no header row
{"hour": 12, "minute": 32}
